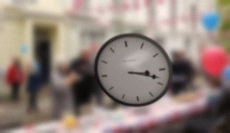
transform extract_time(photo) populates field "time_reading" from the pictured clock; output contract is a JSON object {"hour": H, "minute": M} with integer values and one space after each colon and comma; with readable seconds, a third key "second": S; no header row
{"hour": 3, "minute": 18}
